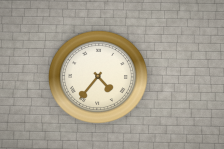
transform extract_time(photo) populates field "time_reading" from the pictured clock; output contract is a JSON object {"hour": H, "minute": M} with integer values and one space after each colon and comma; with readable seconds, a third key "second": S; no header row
{"hour": 4, "minute": 36}
